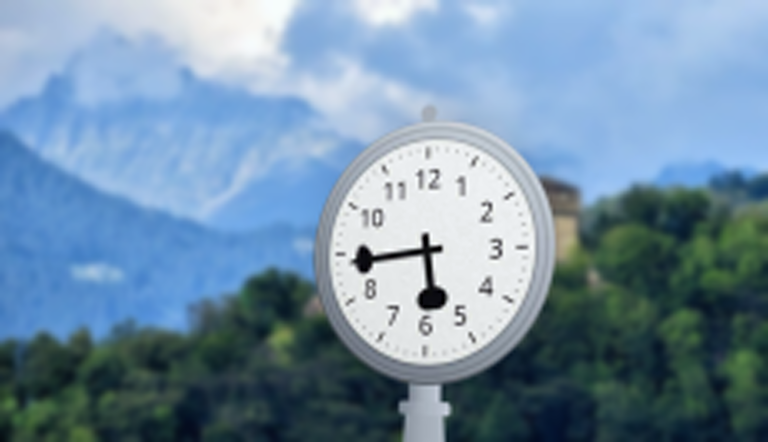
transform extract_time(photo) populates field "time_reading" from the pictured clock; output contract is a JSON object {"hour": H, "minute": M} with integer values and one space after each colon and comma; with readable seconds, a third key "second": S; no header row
{"hour": 5, "minute": 44}
